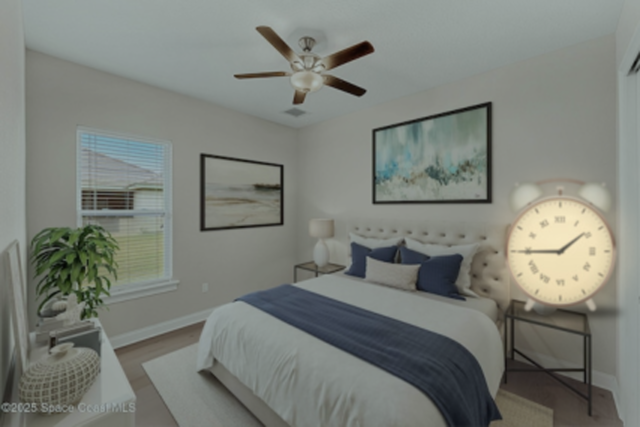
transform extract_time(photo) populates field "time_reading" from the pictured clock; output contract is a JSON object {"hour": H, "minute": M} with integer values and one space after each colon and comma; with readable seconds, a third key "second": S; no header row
{"hour": 1, "minute": 45}
